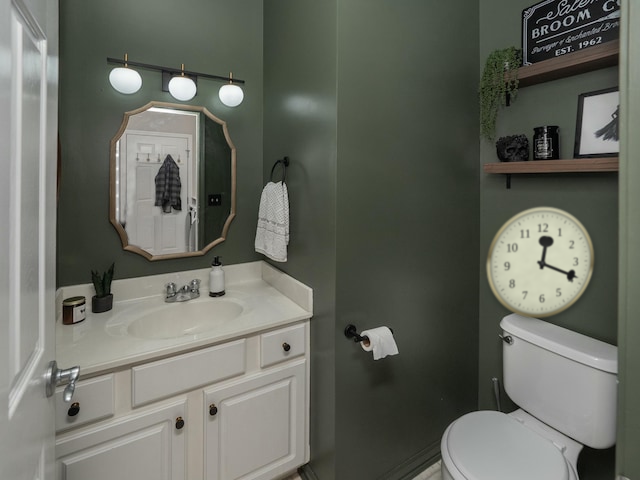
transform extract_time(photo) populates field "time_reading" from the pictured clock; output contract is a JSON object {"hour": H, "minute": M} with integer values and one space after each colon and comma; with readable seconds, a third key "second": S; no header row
{"hour": 12, "minute": 19}
